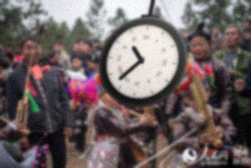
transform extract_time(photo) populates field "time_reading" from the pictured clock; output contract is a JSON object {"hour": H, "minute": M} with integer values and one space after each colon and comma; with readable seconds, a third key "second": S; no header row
{"hour": 10, "minute": 37}
